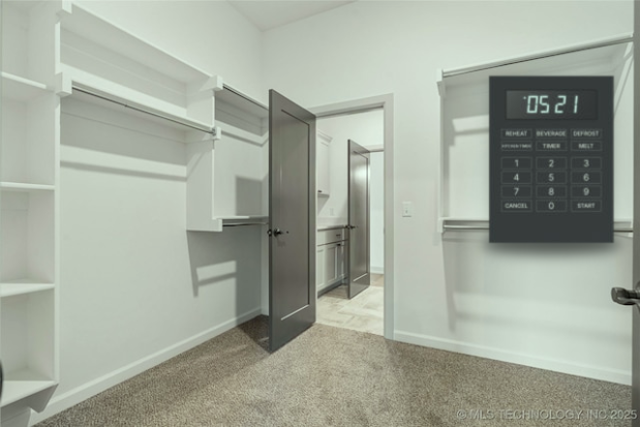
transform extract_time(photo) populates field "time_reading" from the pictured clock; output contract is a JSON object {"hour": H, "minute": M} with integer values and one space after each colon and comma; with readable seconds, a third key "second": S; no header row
{"hour": 5, "minute": 21}
